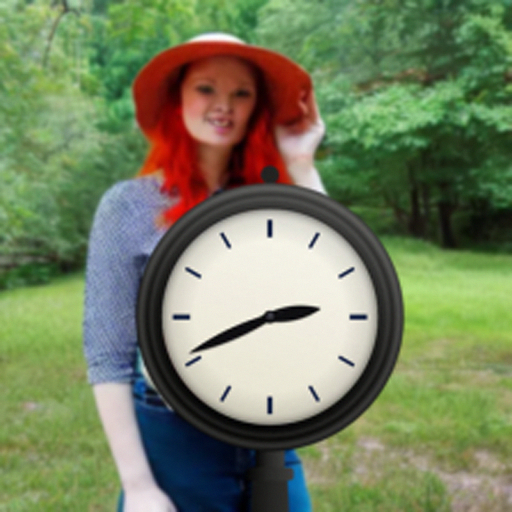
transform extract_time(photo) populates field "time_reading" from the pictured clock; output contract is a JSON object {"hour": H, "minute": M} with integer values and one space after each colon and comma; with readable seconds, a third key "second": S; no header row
{"hour": 2, "minute": 41}
